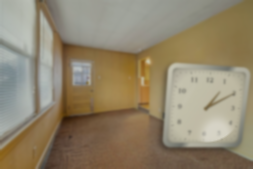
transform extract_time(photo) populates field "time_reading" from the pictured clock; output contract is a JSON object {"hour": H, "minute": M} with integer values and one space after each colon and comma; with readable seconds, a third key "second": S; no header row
{"hour": 1, "minute": 10}
